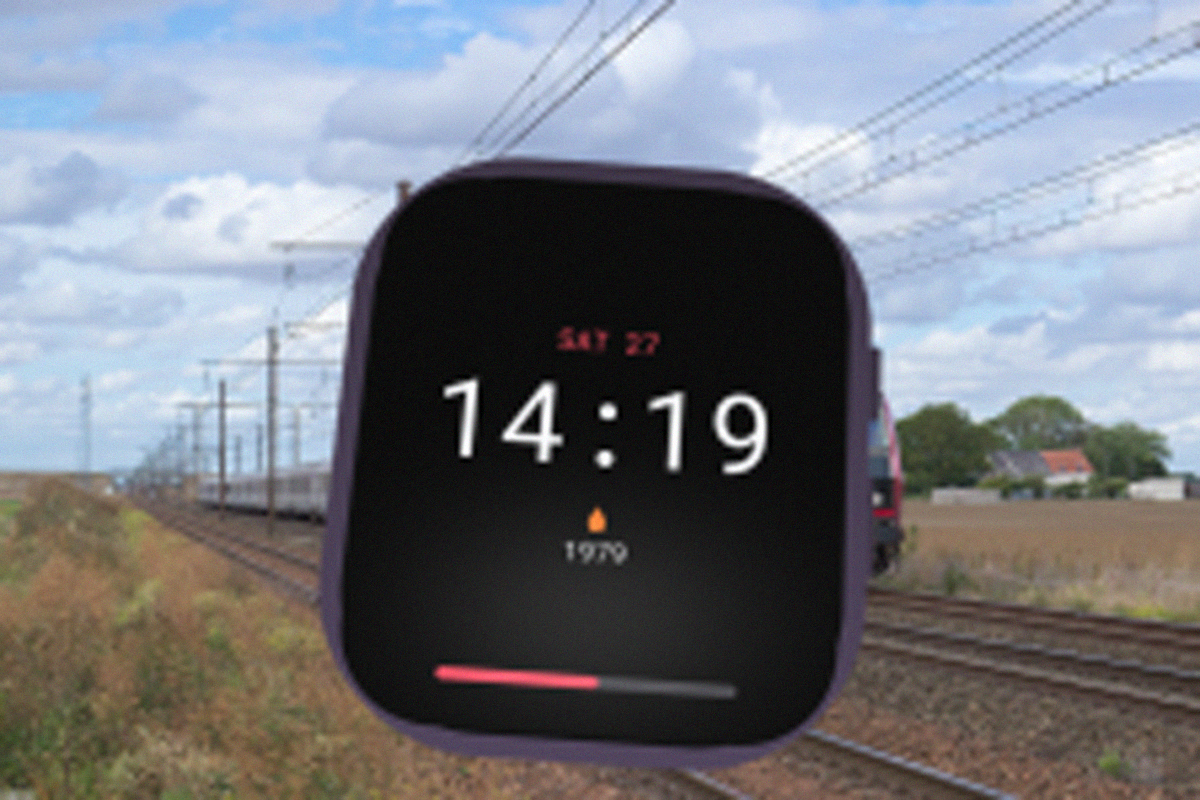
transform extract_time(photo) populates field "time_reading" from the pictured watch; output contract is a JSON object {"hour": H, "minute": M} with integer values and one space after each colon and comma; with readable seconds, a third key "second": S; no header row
{"hour": 14, "minute": 19}
